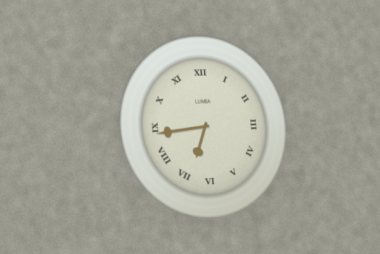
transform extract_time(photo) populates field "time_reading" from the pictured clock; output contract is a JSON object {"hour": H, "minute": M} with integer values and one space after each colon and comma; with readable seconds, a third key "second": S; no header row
{"hour": 6, "minute": 44}
